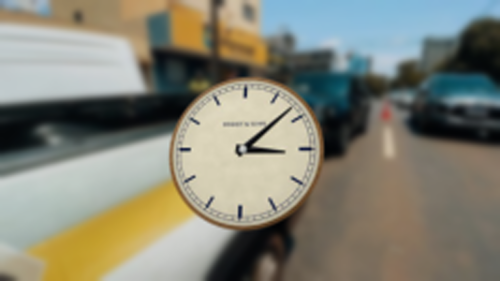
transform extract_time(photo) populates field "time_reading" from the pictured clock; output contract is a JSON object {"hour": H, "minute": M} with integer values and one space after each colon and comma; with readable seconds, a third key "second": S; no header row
{"hour": 3, "minute": 8}
